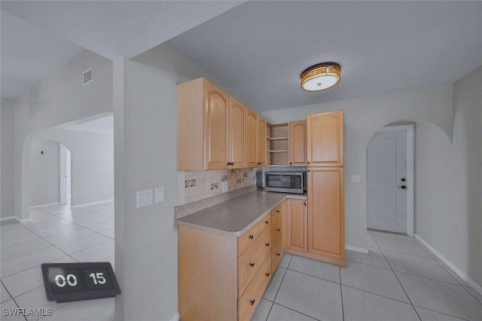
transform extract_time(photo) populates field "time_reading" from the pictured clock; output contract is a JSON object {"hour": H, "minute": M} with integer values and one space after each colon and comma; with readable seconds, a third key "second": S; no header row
{"hour": 0, "minute": 15}
